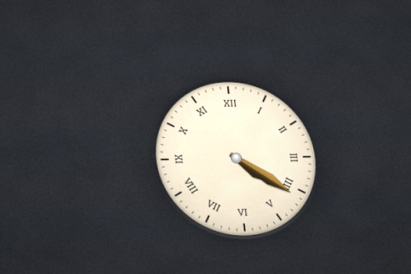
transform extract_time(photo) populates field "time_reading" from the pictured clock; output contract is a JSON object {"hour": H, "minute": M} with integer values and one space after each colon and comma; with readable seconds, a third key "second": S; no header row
{"hour": 4, "minute": 21}
